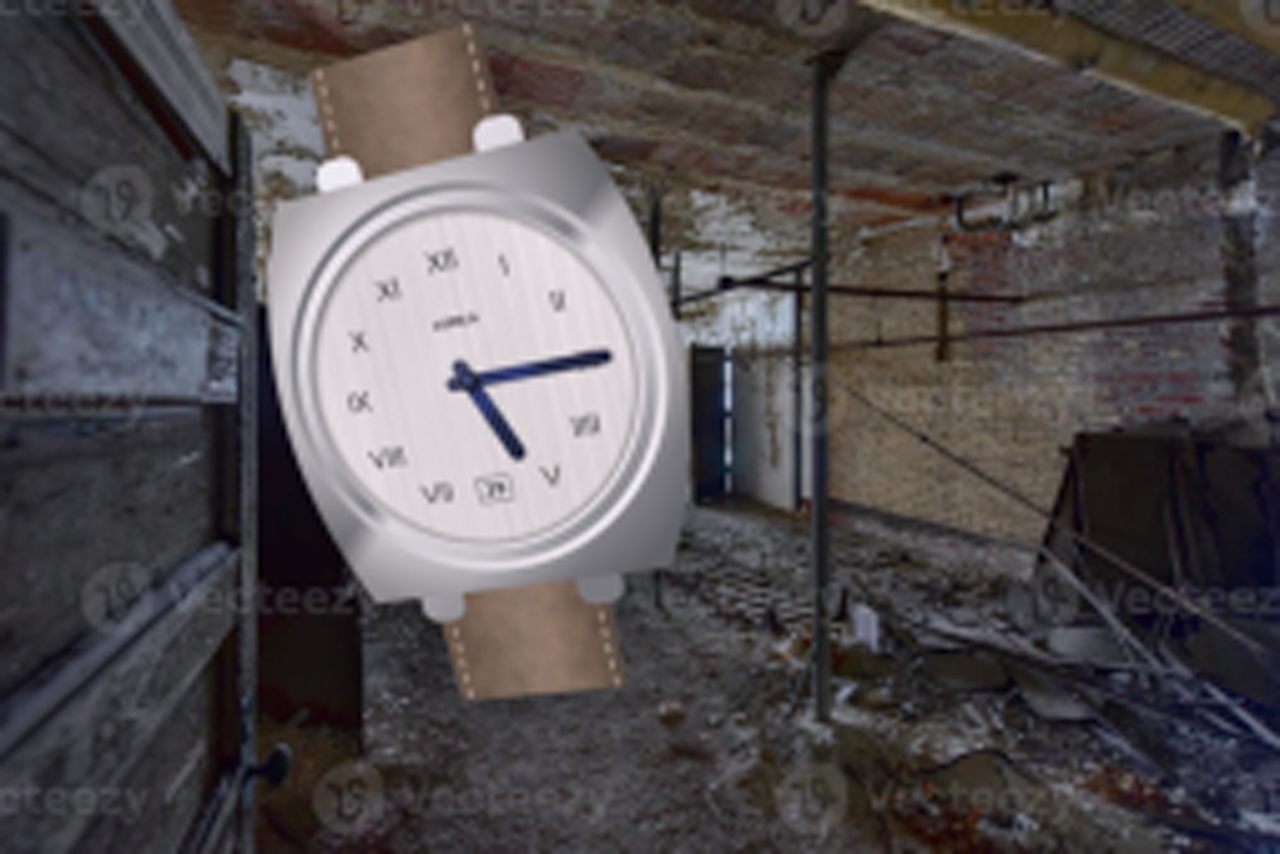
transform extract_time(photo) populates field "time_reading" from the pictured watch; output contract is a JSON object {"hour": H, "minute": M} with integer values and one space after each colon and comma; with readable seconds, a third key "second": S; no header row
{"hour": 5, "minute": 15}
